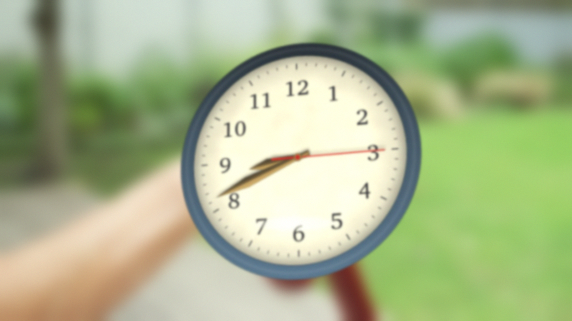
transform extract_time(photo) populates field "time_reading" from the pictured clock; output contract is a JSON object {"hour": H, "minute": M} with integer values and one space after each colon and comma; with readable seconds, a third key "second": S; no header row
{"hour": 8, "minute": 41, "second": 15}
